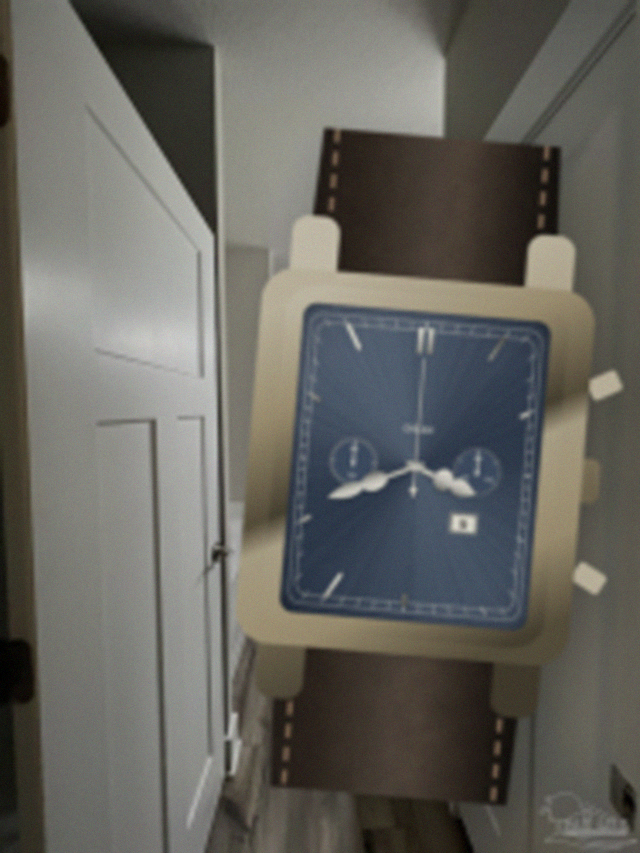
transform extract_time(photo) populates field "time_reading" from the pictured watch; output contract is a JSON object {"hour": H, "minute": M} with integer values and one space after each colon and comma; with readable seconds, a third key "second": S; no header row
{"hour": 3, "minute": 41}
